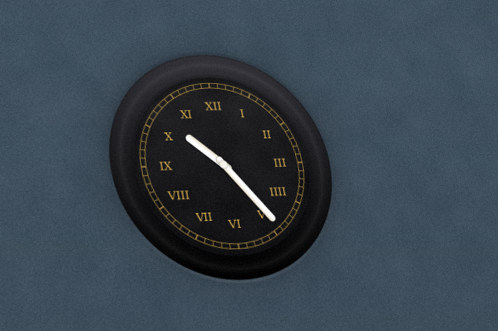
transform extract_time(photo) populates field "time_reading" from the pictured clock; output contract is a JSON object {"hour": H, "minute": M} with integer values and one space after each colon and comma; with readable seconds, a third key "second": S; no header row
{"hour": 10, "minute": 24}
